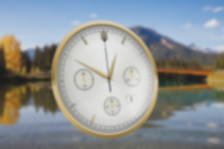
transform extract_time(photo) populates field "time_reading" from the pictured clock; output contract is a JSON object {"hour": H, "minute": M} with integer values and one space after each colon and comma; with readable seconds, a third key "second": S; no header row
{"hour": 12, "minute": 50}
